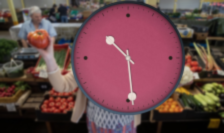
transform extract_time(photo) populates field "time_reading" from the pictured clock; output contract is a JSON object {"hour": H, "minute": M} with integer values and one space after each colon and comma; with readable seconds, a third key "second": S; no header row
{"hour": 10, "minute": 29}
